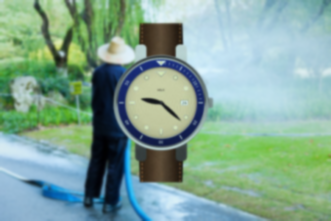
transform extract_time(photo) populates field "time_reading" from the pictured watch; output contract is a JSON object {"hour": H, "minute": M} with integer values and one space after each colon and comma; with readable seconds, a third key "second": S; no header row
{"hour": 9, "minute": 22}
